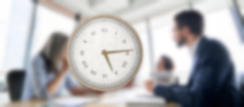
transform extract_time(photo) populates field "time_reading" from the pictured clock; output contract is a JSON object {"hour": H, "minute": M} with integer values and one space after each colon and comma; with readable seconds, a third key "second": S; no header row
{"hour": 5, "minute": 14}
